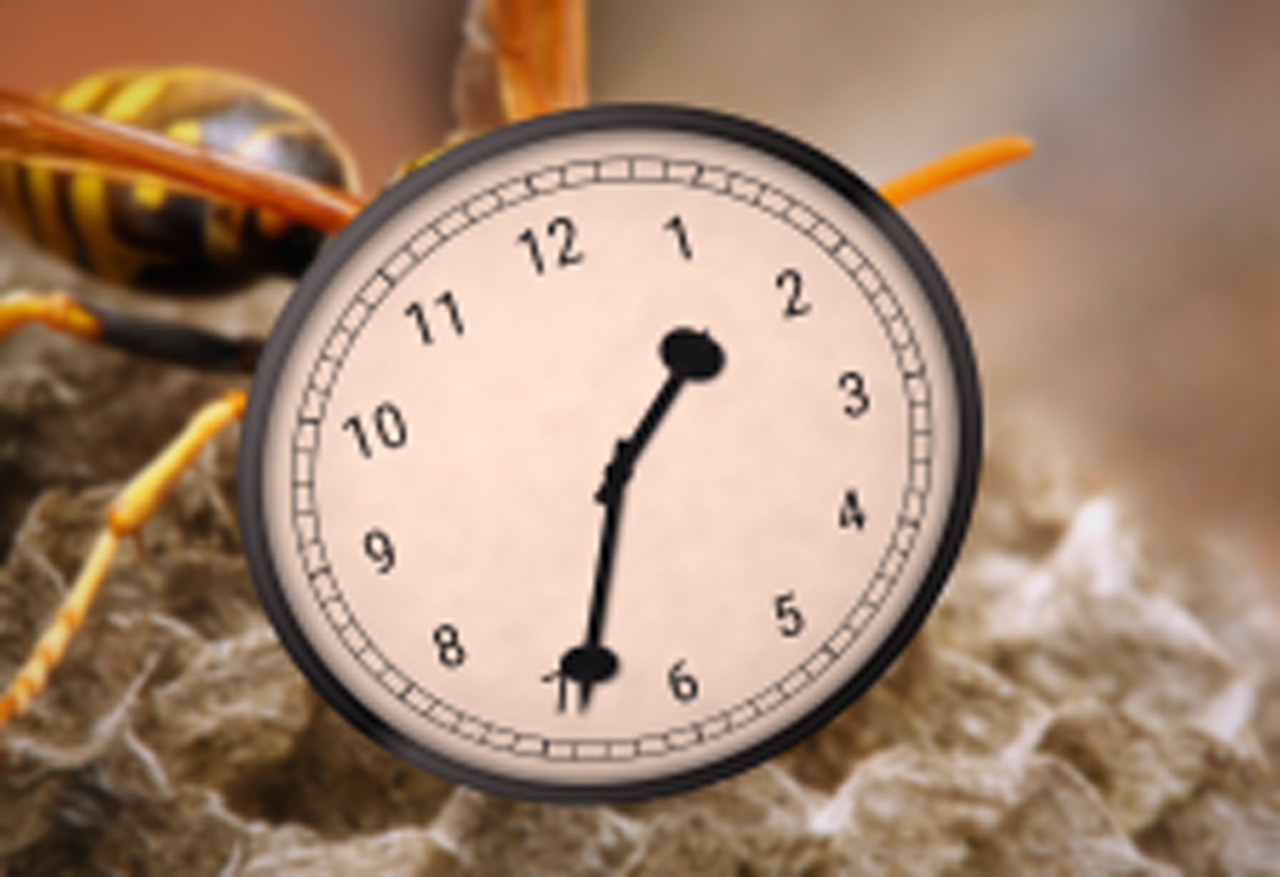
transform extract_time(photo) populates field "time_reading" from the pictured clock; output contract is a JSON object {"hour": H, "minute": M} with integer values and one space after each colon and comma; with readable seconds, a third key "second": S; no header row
{"hour": 1, "minute": 34}
